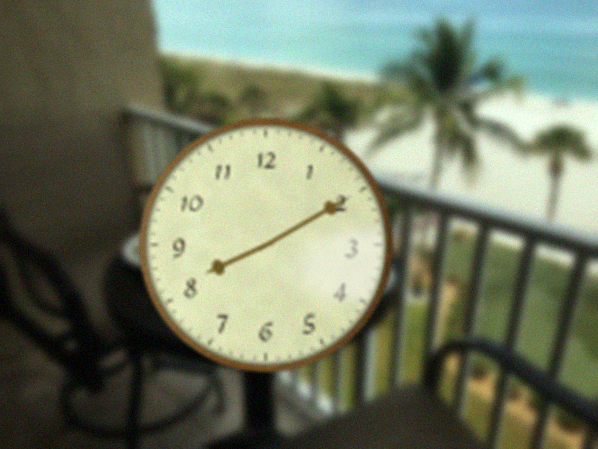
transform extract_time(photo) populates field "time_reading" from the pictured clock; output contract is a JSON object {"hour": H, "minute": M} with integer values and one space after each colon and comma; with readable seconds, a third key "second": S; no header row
{"hour": 8, "minute": 10}
